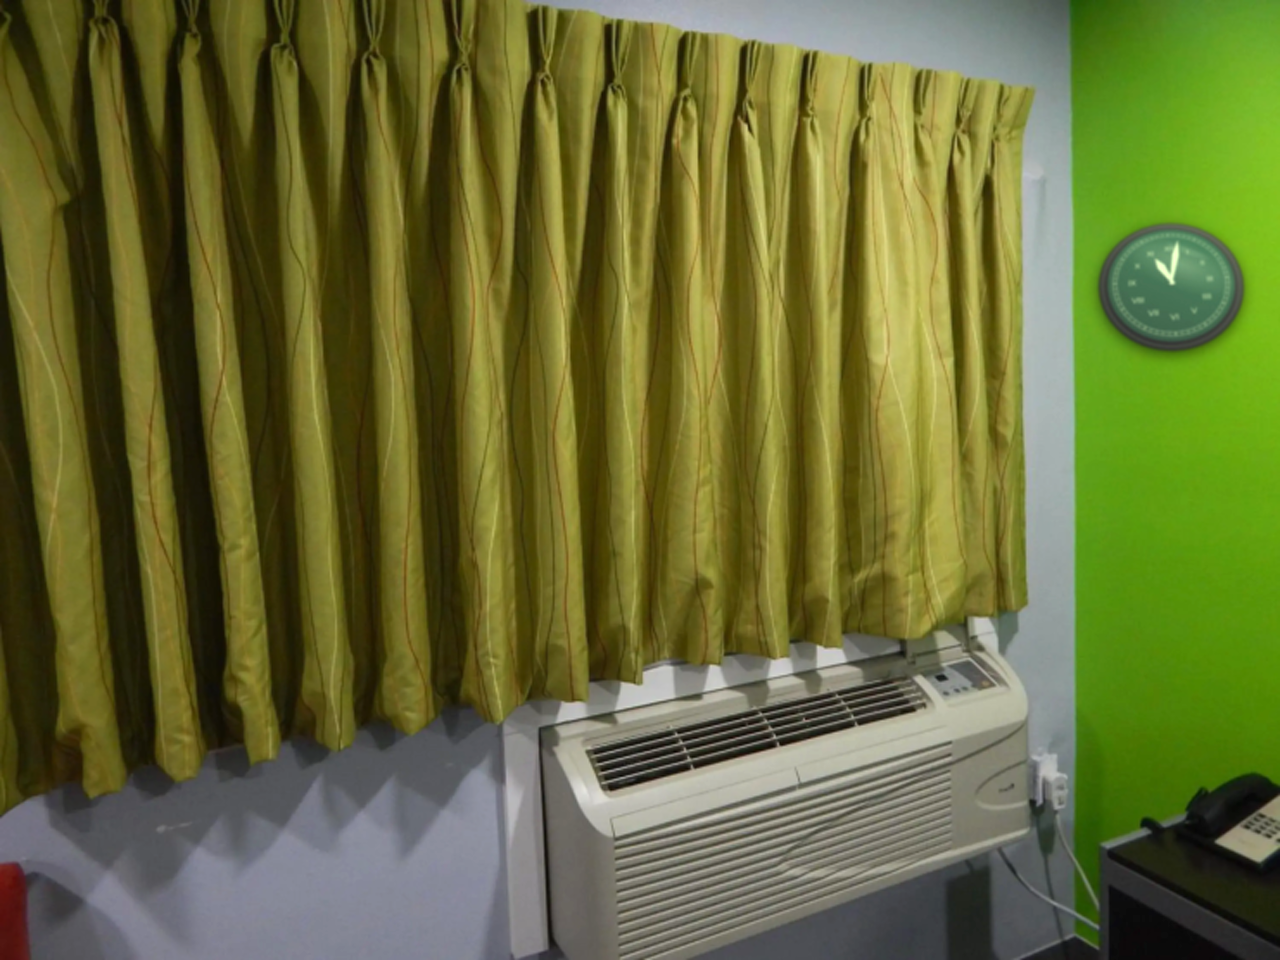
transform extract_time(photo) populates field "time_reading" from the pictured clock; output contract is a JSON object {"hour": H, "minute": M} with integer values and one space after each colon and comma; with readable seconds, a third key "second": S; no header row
{"hour": 11, "minute": 2}
